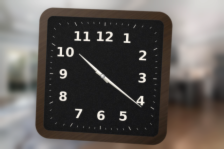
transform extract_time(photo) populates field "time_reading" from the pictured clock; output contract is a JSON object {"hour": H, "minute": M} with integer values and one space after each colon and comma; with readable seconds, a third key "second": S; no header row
{"hour": 10, "minute": 21}
